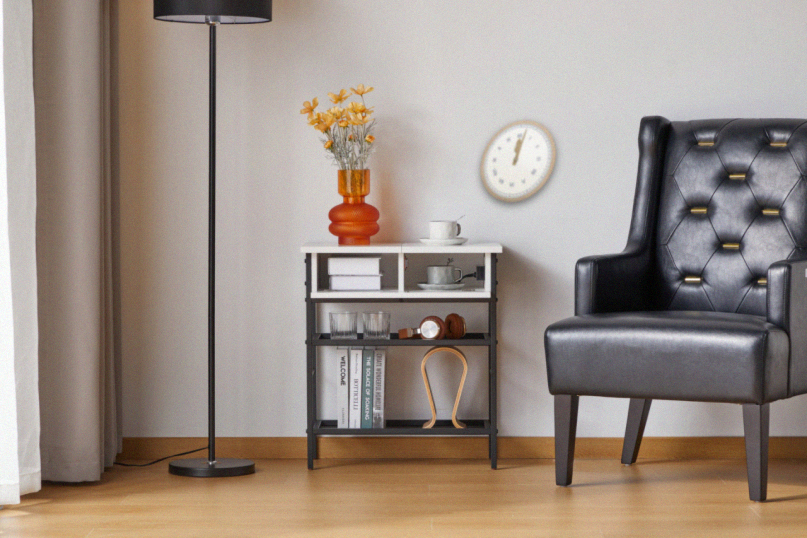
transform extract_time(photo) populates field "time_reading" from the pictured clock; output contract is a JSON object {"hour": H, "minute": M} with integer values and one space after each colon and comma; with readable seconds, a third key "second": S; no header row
{"hour": 12, "minute": 2}
